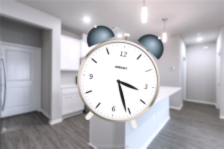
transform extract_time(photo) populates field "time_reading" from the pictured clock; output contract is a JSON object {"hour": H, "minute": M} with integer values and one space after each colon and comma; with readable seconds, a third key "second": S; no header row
{"hour": 3, "minute": 26}
